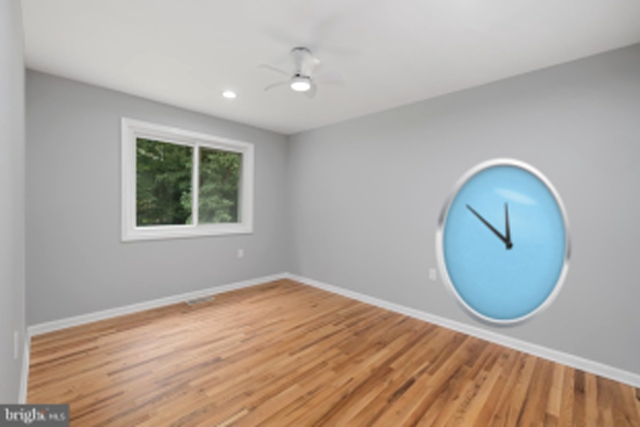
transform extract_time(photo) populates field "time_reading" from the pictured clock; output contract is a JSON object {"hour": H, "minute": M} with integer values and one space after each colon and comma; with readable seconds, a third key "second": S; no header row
{"hour": 11, "minute": 51}
